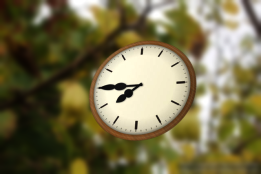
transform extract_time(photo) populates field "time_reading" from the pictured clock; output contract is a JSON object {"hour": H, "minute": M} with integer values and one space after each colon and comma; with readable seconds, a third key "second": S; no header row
{"hour": 7, "minute": 45}
